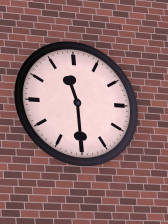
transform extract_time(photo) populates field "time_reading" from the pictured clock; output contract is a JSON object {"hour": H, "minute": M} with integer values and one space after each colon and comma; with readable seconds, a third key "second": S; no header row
{"hour": 11, "minute": 30}
